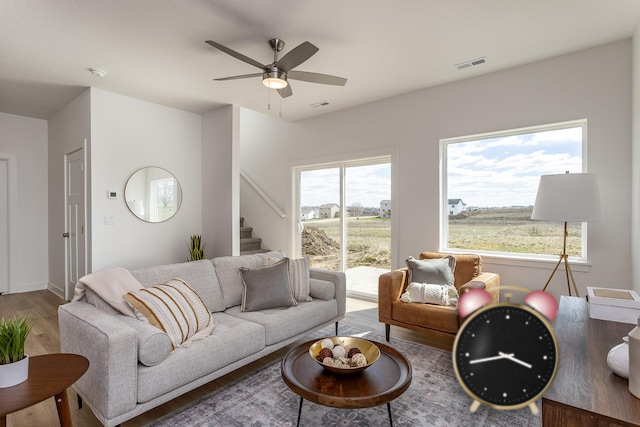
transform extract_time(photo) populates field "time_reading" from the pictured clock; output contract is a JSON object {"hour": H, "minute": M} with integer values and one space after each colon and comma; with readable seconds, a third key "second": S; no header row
{"hour": 3, "minute": 43}
